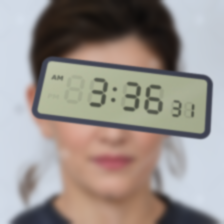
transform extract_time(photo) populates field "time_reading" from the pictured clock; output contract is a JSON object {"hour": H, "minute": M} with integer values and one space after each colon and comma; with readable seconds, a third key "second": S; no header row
{"hour": 3, "minute": 36, "second": 31}
